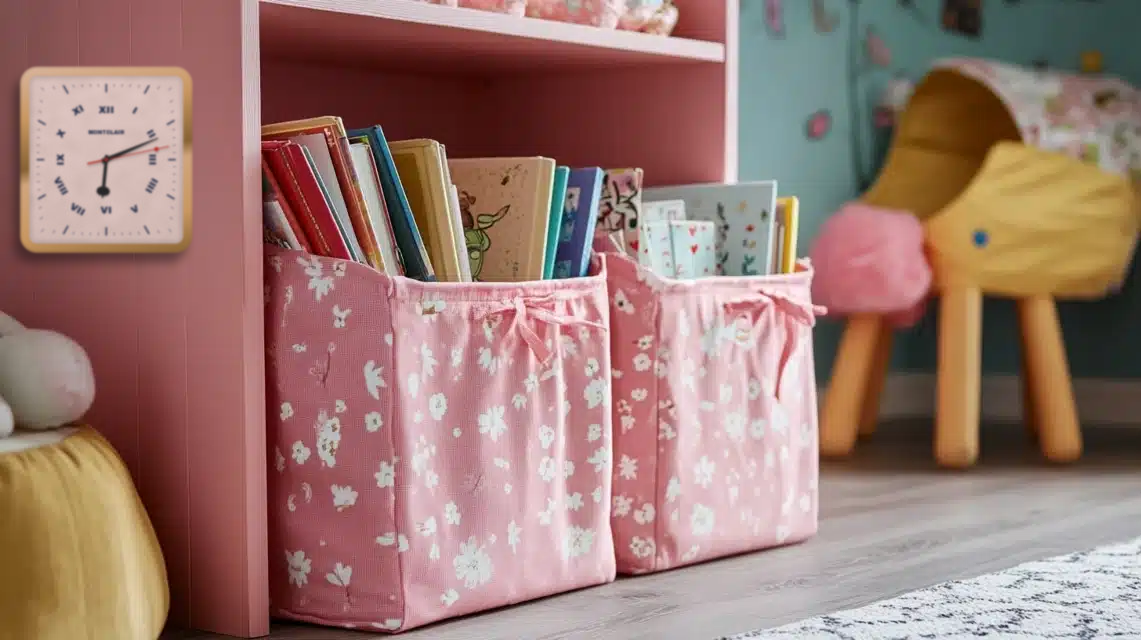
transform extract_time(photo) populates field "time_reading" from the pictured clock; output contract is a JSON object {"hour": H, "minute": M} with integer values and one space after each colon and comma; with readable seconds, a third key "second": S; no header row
{"hour": 6, "minute": 11, "second": 13}
